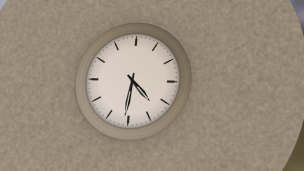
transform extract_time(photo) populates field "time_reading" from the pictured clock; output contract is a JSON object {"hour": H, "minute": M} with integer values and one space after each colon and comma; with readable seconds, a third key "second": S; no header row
{"hour": 4, "minute": 31}
